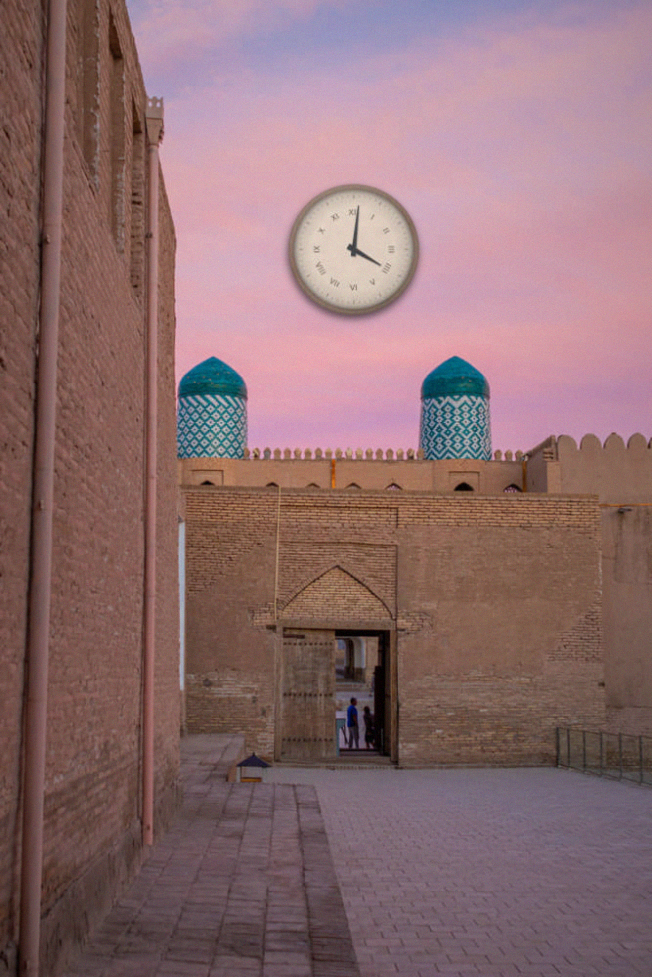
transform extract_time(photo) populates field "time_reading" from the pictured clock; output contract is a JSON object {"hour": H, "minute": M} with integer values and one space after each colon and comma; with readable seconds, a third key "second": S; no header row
{"hour": 4, "minute": 1}
